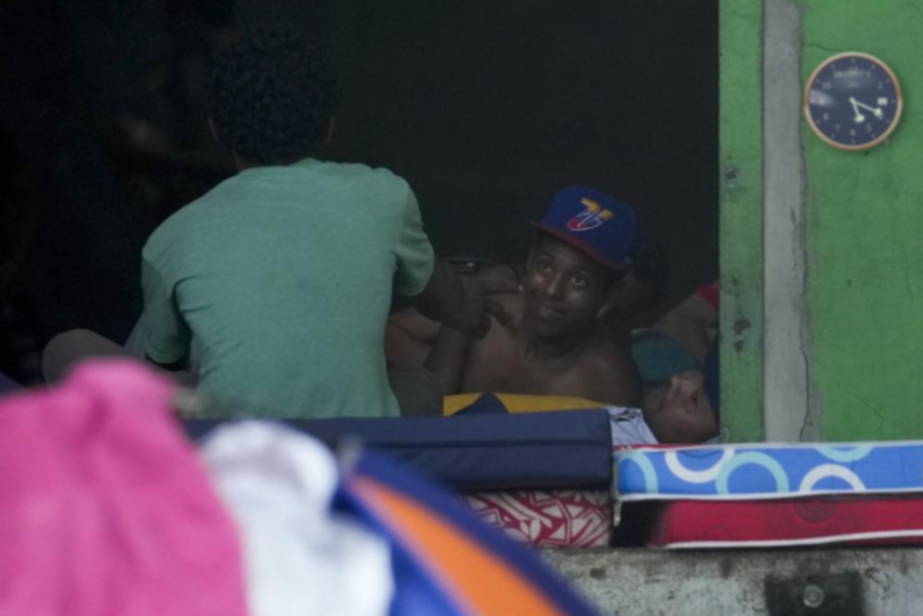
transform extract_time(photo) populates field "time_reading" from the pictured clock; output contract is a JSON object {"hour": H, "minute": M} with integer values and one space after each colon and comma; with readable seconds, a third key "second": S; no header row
{"hour": 5, "minute": 19}
